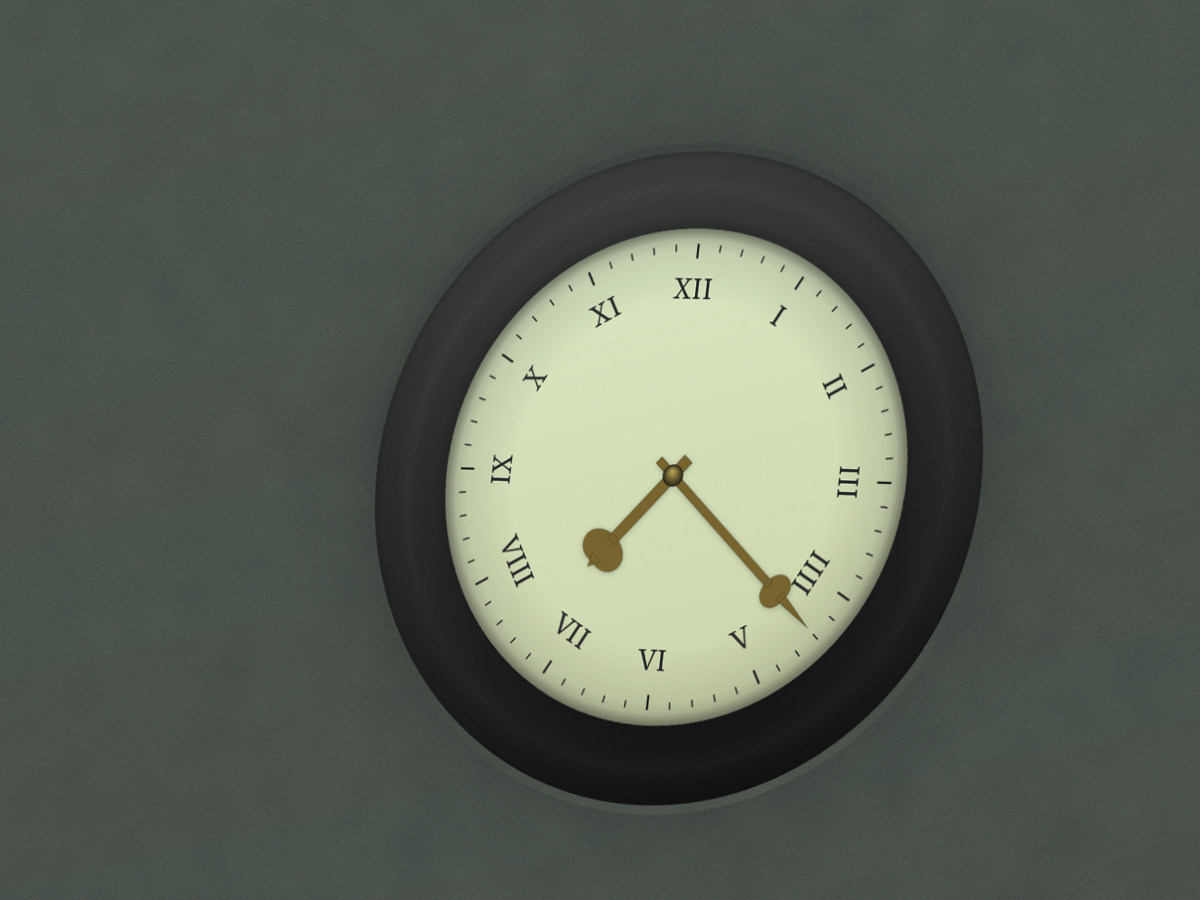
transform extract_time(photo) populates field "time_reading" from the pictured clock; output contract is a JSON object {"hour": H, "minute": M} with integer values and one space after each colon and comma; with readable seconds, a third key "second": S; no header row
{"hour": 7, "minute": 22}
